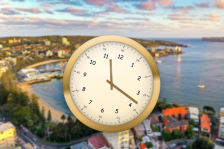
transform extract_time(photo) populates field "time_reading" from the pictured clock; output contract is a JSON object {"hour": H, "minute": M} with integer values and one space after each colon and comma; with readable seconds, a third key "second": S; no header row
{"hour": 11, "minute": 18}
